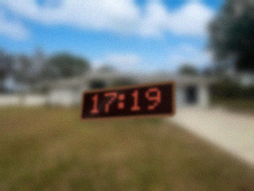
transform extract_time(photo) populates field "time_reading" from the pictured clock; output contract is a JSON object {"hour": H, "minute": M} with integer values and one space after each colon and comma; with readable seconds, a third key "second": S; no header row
{"hour": 17, "minute": 19}
